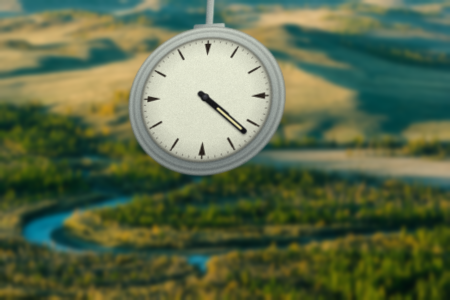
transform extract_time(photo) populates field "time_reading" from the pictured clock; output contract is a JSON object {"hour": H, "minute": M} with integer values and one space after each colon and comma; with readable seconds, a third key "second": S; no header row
{"hour": 4, "minute": 22}
